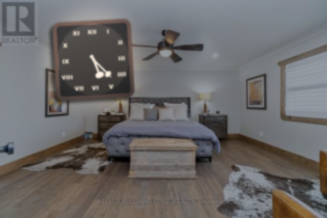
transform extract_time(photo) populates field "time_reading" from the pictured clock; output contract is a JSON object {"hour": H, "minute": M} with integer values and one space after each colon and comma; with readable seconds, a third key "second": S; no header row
{"hour": 5, "minute": 23}
